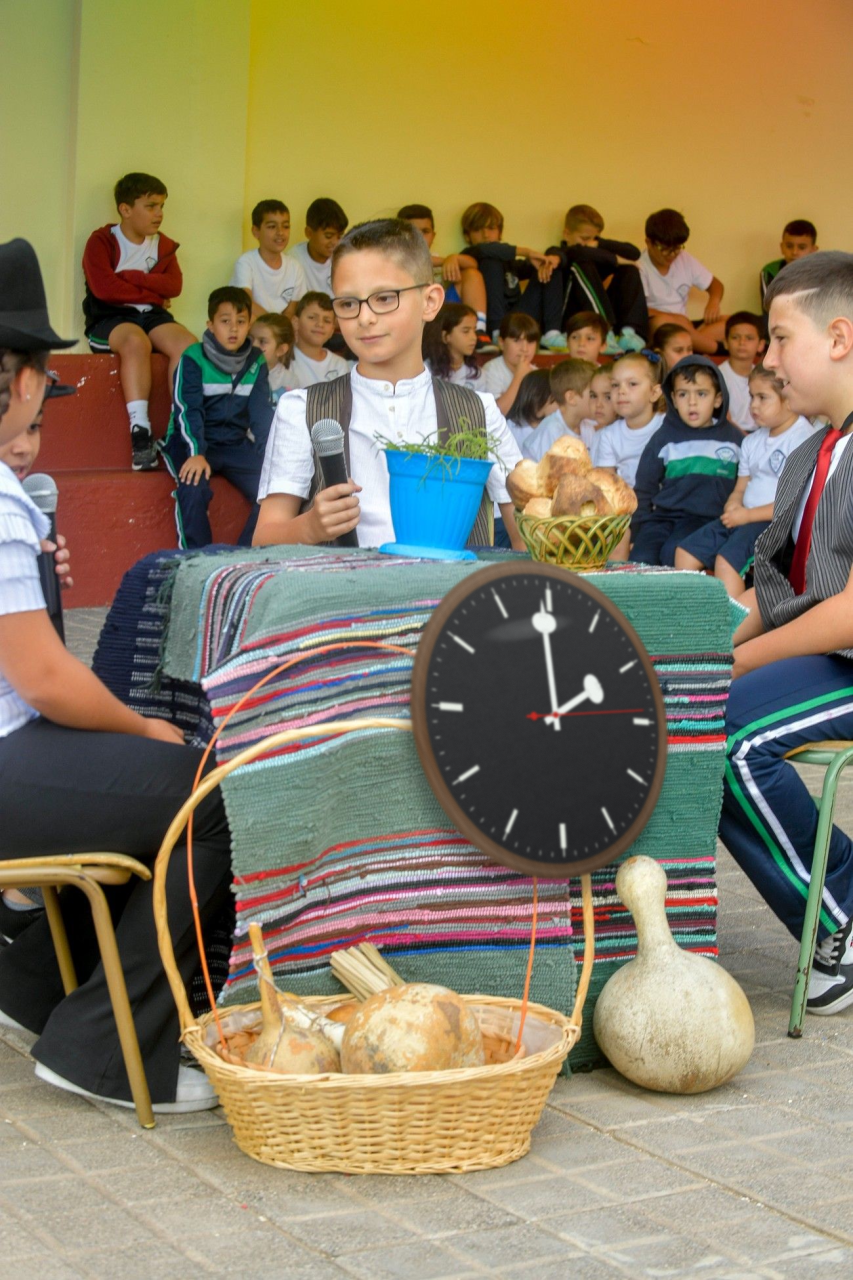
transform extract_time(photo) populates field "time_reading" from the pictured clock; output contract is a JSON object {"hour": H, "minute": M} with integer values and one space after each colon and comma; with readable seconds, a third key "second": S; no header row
{"hour": 1, "minute": 59, "second": 14}
